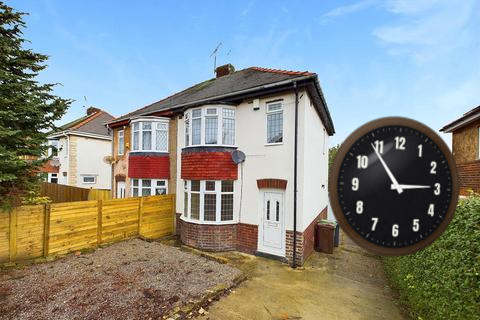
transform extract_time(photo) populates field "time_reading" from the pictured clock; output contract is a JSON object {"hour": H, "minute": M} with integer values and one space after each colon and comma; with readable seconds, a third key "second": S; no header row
{"hour": 2, "minute": 54}
